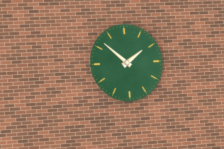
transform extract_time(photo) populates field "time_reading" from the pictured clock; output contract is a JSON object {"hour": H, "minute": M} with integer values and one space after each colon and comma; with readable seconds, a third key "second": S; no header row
{"hour": 1, "minute": 52}
